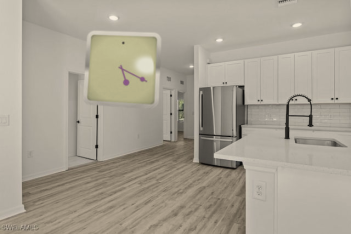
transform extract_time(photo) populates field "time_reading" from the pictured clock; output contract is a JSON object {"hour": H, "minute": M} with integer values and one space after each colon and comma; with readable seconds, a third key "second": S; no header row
{"hour": 5, "minute": 19}
